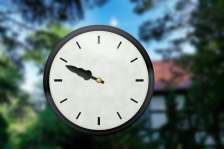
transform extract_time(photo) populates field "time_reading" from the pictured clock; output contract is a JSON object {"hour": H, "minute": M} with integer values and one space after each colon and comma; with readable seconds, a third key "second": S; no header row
{"hour": 9, "minute": 49}
